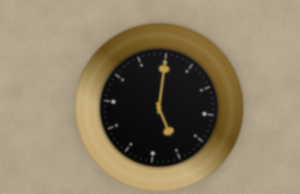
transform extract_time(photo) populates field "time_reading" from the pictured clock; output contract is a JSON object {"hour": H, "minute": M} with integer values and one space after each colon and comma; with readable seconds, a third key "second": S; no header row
{"hour": 5, "minute": 0}
